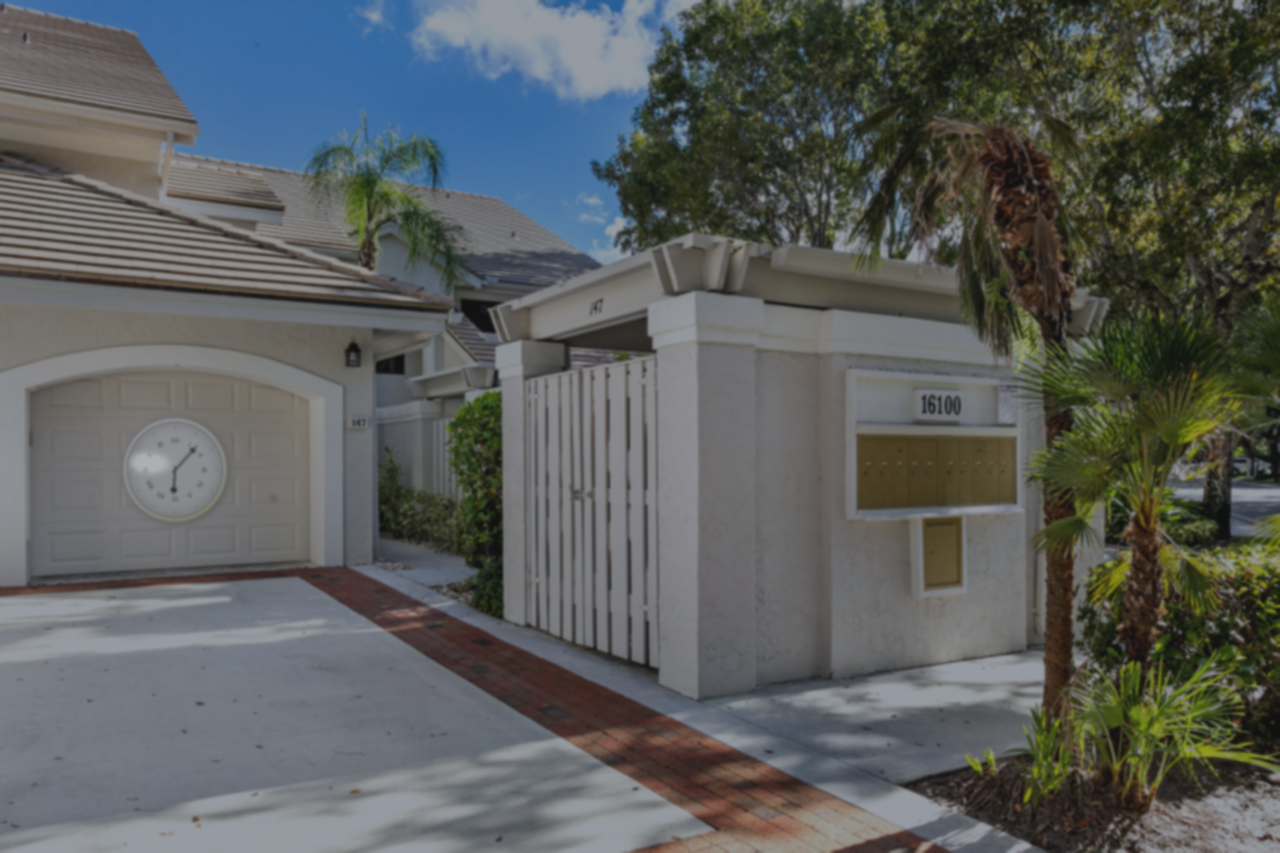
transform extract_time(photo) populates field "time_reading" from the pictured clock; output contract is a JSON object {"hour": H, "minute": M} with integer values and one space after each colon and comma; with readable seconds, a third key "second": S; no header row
{"hour": 6, "minute": 7}
